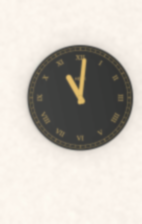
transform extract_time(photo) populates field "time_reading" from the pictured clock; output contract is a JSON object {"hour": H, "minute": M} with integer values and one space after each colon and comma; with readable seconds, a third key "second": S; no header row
{"hour": 11, "minute": 1}
